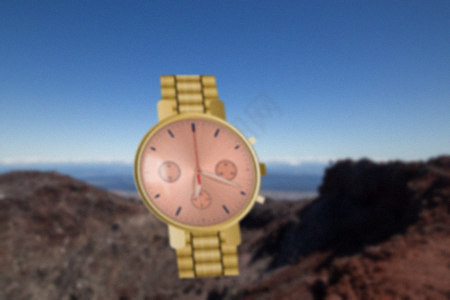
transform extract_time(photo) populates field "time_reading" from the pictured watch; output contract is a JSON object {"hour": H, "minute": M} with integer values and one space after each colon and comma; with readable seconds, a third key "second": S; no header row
{"hour": 6, "minute": 19}
